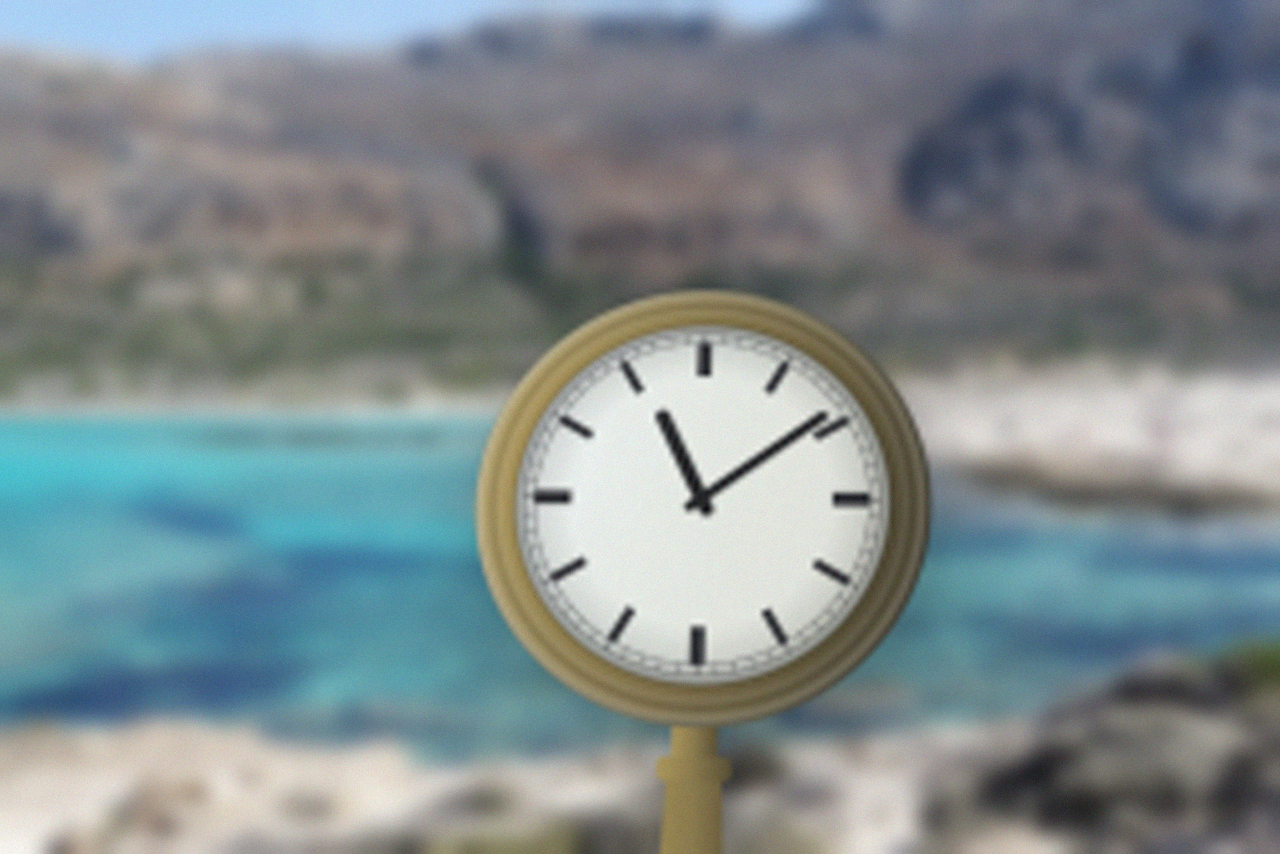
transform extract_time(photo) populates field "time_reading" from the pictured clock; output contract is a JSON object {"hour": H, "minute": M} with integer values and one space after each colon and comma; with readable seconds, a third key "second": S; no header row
{"hour": 11, "minute": 9}
